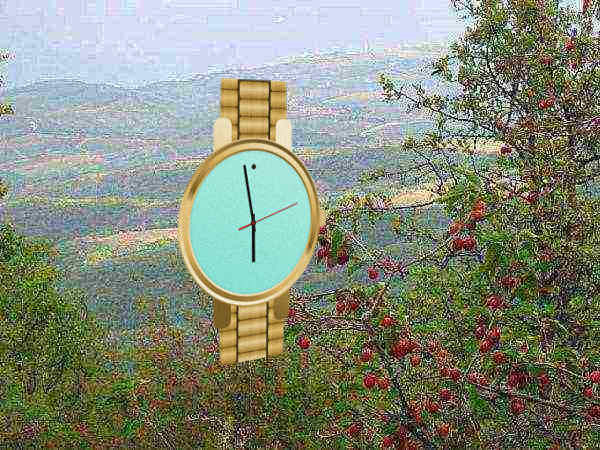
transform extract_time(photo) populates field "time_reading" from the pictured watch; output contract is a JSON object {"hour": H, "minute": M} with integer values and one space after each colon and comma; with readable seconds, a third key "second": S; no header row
{"hour": 5, "minute": 58, "second": 12}
